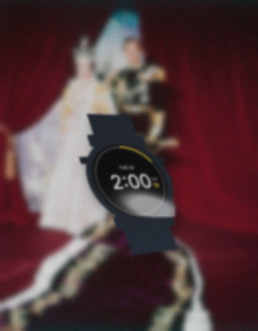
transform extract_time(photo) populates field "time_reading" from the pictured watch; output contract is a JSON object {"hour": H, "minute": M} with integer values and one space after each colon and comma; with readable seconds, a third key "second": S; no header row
{"hour": 2, "minute": 0}
